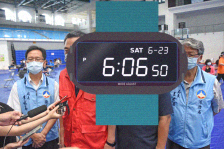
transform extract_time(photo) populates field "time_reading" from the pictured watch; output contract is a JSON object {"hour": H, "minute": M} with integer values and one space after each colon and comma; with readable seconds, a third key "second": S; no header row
{"hour": 6, "minute": 6, "second": 50}
